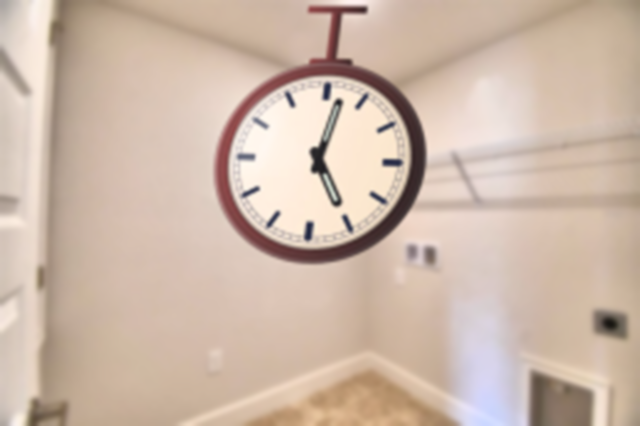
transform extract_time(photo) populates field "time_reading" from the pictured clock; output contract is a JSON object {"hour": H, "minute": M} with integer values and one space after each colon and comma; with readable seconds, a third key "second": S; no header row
{"hour": 5, "minute": 2}
